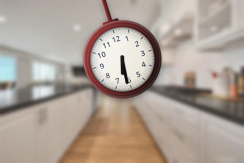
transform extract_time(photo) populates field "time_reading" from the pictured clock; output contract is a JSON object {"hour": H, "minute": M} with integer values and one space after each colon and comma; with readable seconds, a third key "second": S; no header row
{"hour": 6, "minute": 31}
